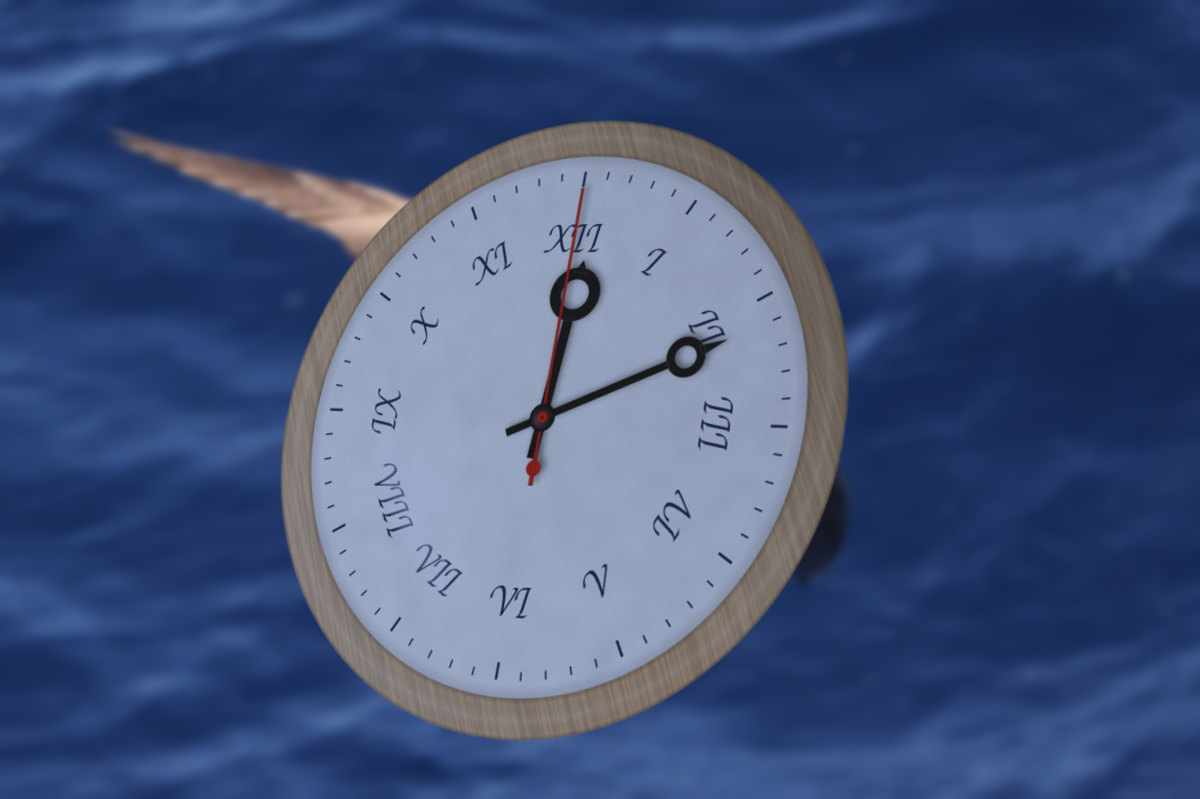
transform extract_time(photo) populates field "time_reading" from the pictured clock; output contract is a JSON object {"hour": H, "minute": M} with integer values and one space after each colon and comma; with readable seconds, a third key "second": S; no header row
{"hour": 12, "minute": 11, "second": 0}
